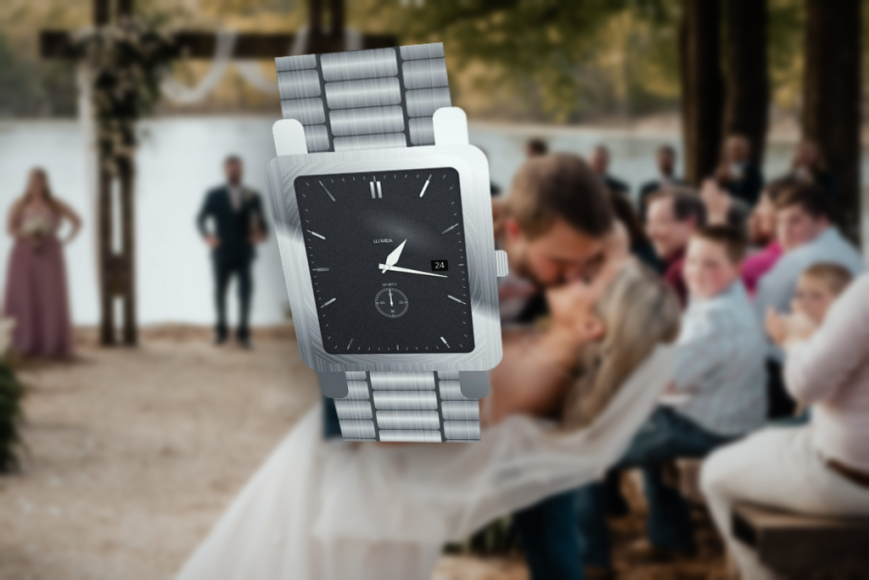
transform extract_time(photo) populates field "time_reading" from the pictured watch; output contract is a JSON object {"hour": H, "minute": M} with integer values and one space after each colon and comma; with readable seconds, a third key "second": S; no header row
{"hour": 1, "minute": 17}
